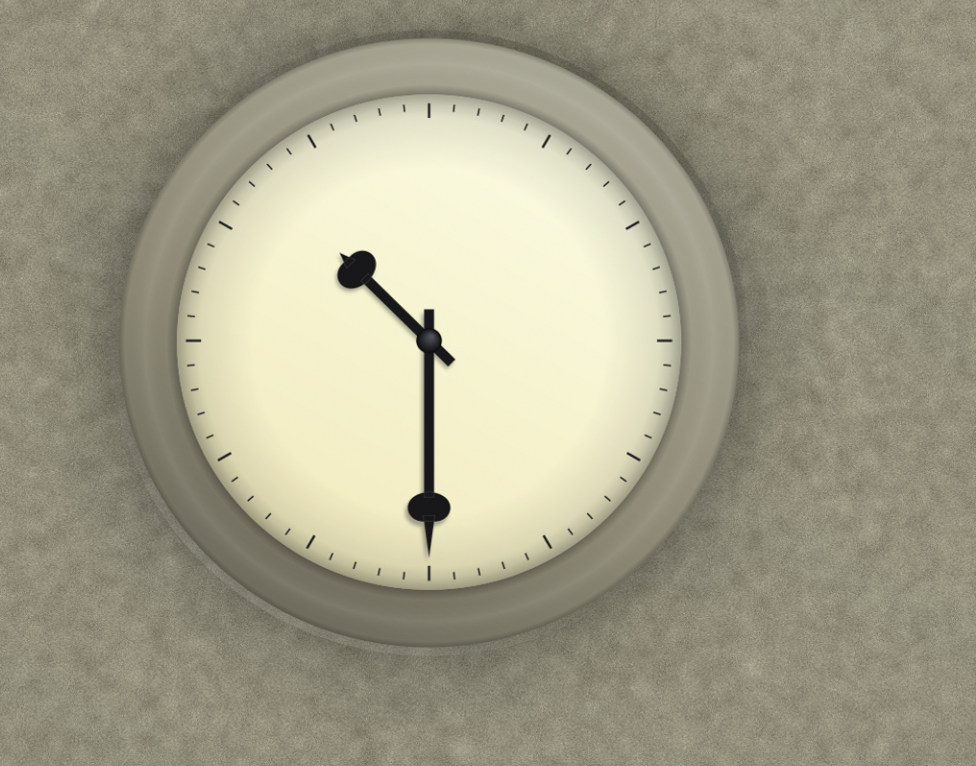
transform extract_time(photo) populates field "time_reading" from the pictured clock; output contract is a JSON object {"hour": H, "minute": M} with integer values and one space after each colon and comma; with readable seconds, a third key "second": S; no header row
{"hour": 10, "minute": 30}
